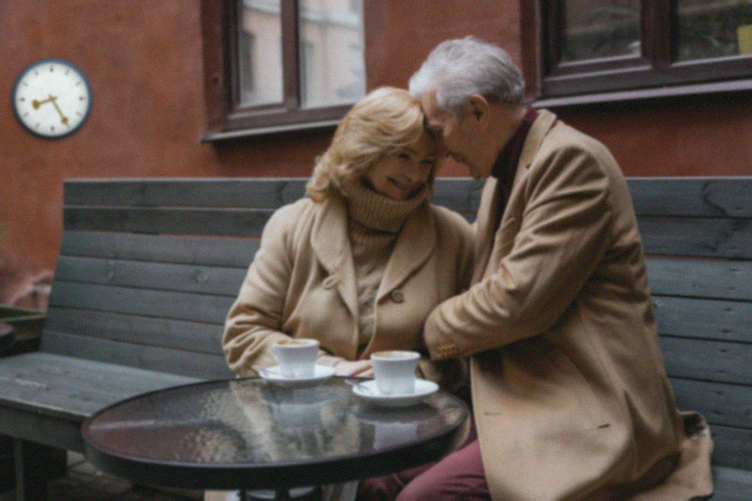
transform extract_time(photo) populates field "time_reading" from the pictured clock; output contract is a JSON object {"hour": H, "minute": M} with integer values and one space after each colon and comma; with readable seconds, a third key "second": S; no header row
{"hour": 8, "minute": 25}
